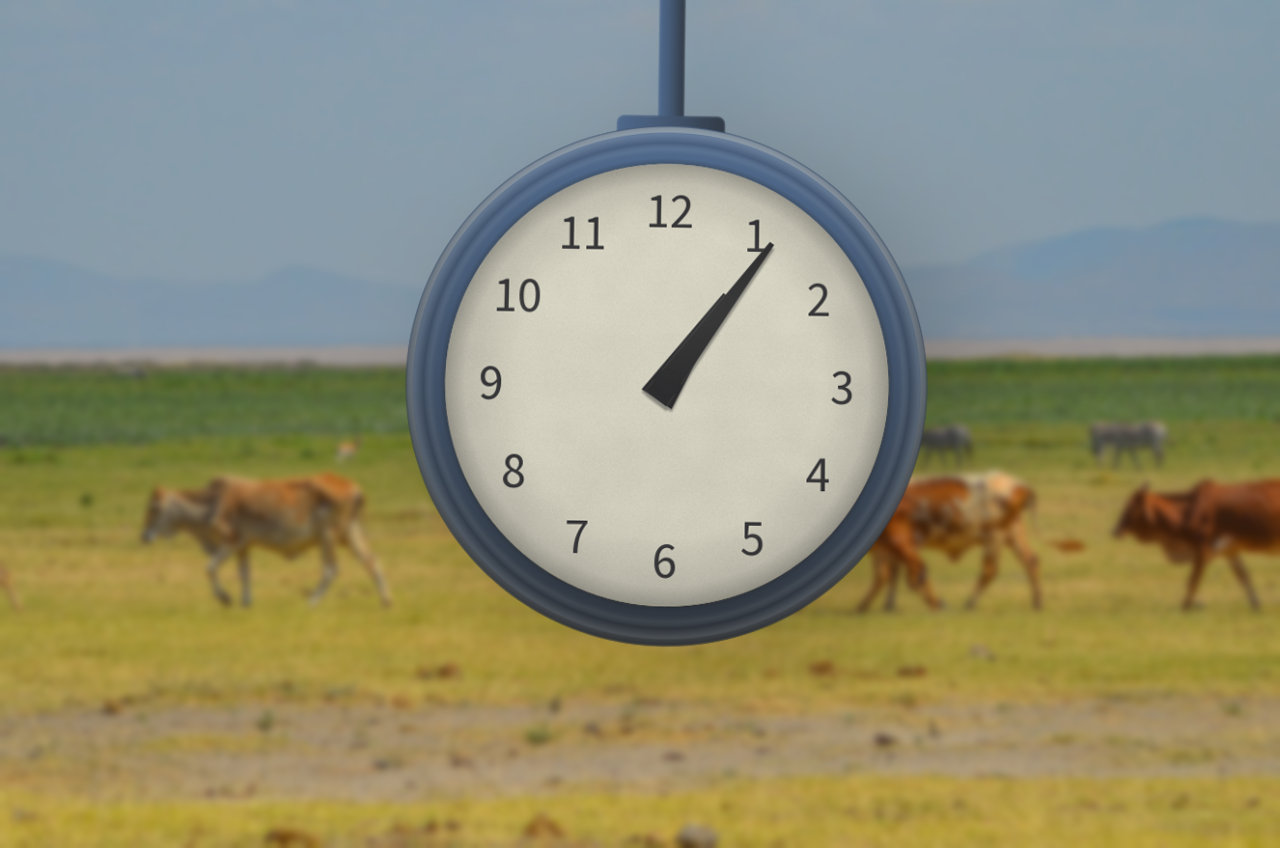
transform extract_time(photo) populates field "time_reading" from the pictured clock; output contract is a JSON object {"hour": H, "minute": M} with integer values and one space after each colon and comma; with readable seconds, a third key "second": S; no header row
{"hour": 1, "minute": 6}
